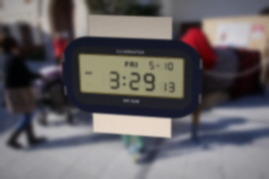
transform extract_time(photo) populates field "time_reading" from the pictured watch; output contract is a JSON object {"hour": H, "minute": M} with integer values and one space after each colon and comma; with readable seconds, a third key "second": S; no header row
{"hour": 3, "minute": 29}
